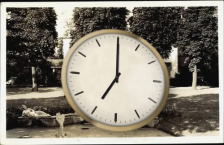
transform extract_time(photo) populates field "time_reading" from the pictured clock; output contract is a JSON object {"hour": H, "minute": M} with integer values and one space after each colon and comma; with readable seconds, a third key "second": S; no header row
{"hour": 7, "minute": 0}
